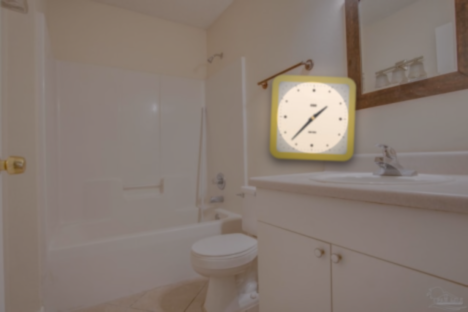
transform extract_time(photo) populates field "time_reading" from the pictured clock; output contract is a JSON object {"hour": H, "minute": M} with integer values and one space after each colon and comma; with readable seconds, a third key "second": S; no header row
{"hour": 1, "minute": 37}
